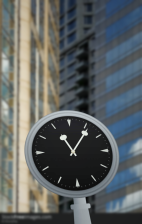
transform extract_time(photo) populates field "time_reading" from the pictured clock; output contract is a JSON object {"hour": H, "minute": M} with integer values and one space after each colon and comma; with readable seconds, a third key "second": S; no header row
{"hour": 11, "minute": 6}
